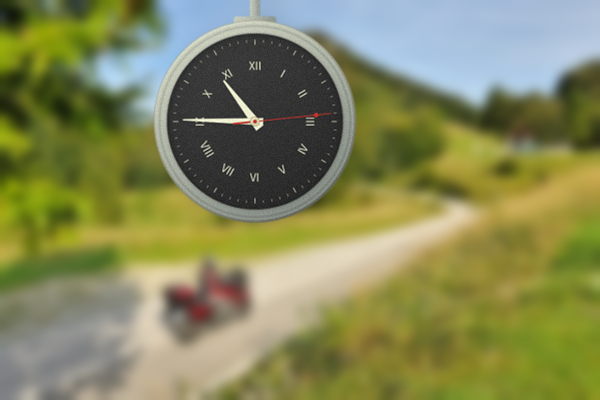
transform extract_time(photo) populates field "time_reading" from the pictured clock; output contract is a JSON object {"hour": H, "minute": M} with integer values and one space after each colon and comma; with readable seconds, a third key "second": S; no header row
{"hour": 10, "minute": 45, "second": 14}
